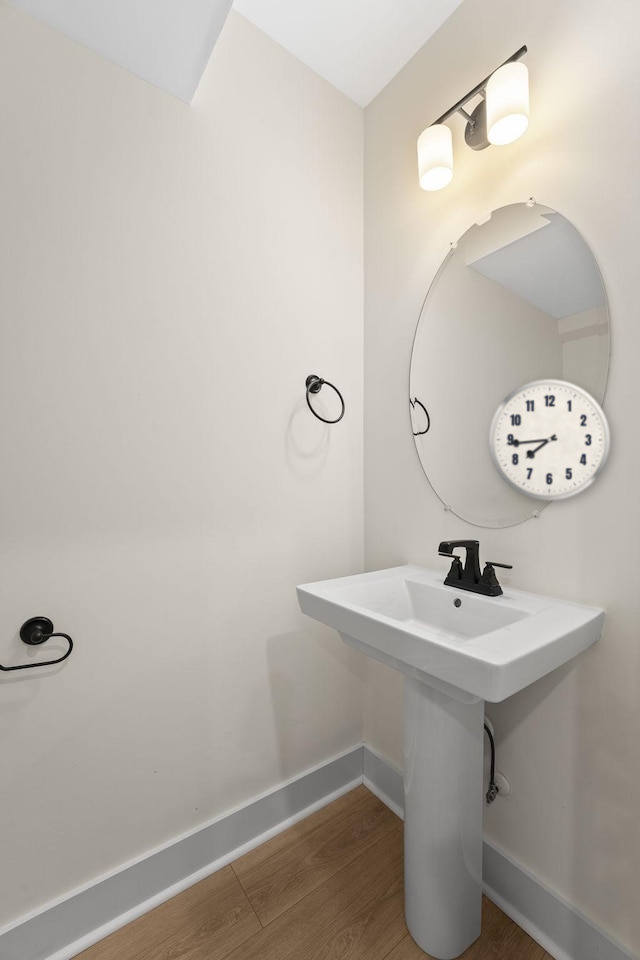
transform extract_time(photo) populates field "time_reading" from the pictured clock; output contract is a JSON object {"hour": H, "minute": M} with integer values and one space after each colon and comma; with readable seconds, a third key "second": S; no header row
{"hour": 7, "minute": 44}
